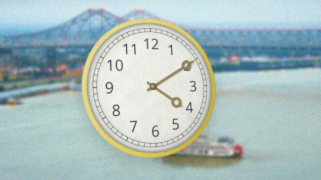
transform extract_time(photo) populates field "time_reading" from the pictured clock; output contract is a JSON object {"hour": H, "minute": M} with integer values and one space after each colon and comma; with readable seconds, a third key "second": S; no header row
{"hour": 4, "minute": 10}
